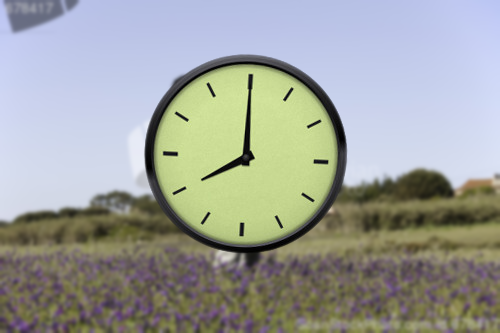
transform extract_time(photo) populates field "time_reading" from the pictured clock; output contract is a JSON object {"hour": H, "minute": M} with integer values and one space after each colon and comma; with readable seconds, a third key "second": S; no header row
{"hour": 8, "minute": 0}
